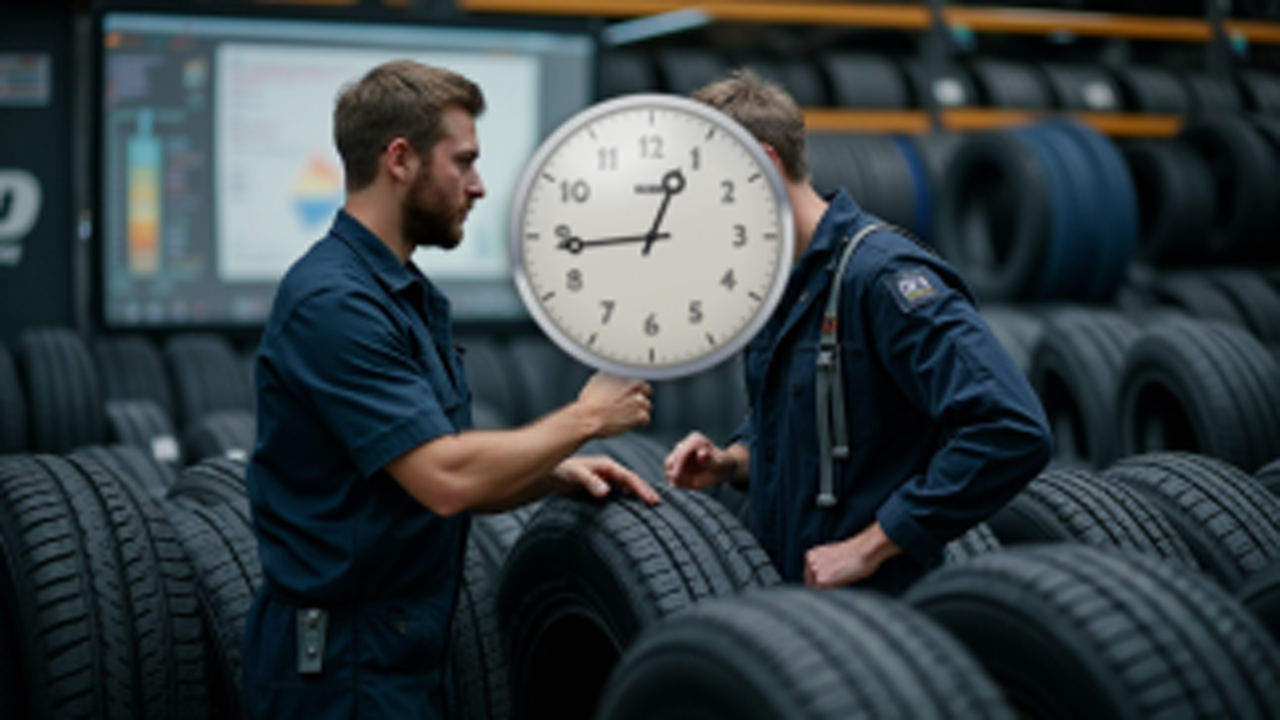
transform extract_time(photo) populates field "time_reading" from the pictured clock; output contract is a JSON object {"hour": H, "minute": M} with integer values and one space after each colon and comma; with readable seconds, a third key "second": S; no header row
{"hour": 12, "minute": 44}
